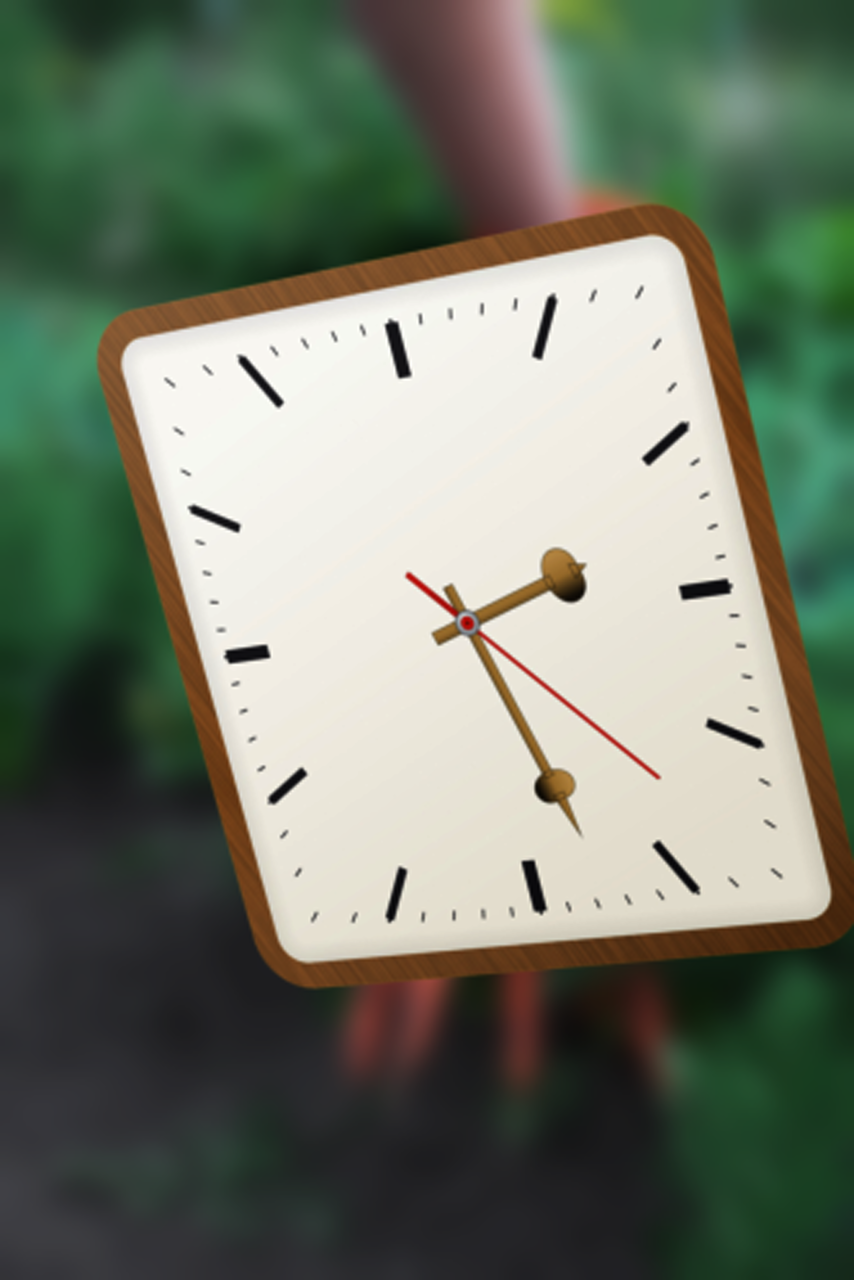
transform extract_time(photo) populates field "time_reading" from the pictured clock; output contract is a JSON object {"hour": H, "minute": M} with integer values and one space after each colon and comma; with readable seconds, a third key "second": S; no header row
{"hour": 2, "minute": 27, "second": 23}
